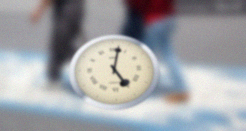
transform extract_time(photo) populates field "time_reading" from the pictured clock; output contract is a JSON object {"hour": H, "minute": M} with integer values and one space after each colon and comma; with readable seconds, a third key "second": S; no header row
{"hour": 5, "minute": 2}
